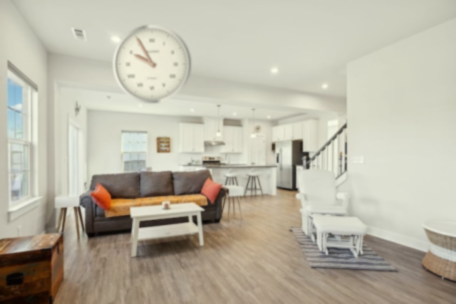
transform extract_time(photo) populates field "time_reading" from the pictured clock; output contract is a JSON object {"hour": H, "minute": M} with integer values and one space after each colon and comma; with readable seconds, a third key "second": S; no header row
{"hour": 9, "minute": 55}
